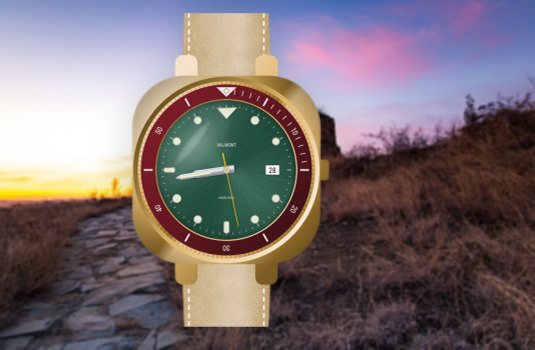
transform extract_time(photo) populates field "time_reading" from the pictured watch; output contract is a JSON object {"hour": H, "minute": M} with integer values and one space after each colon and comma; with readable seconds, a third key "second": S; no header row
{"hour": 8, "minute": 43, "second": 28}
